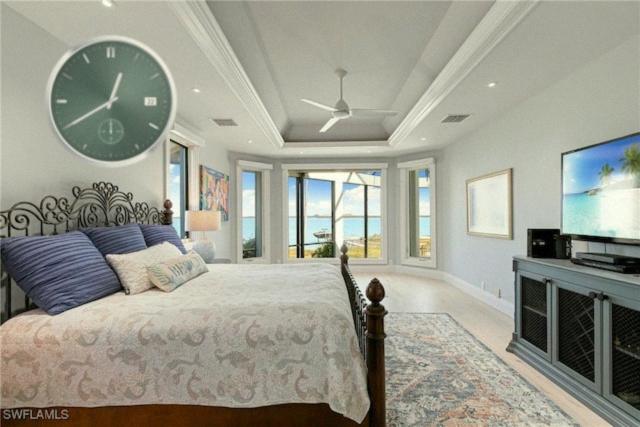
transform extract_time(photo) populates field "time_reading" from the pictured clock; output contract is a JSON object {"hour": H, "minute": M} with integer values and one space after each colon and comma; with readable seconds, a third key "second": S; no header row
{"hour": 12, "minute": 40}
